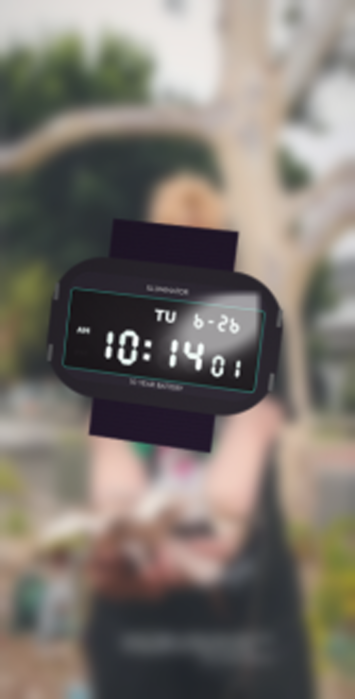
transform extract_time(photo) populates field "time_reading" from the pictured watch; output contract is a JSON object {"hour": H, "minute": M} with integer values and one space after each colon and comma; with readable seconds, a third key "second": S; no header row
{"hour": 10, "minute": 14, "second": 1}
